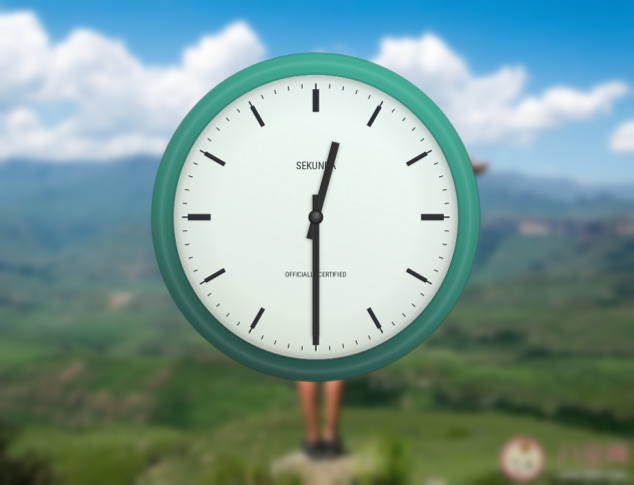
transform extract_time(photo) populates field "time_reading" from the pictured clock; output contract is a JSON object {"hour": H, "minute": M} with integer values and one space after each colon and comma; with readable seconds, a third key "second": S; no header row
{"hour": 12, "minute": 30}
